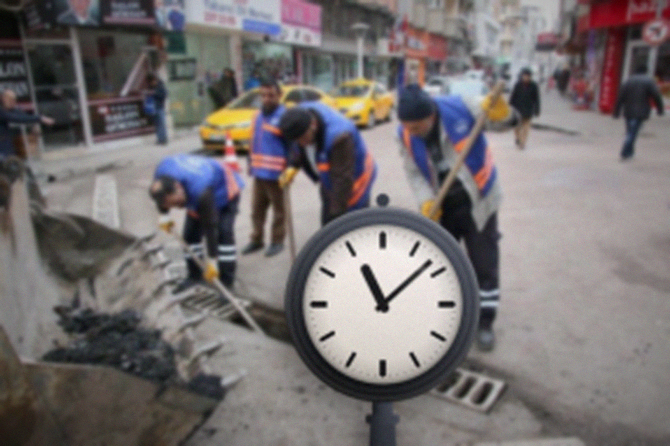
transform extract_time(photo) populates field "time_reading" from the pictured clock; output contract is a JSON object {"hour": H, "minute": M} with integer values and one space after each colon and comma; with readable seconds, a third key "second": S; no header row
{"hour": 11, "minute": 8}
